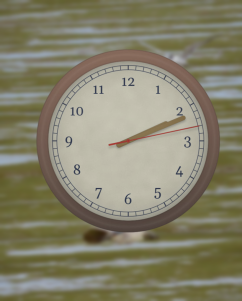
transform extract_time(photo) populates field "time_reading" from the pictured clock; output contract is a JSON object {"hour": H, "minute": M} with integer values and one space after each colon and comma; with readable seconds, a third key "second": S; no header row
{"hour": 2, "minute": 11, "second": 13}
